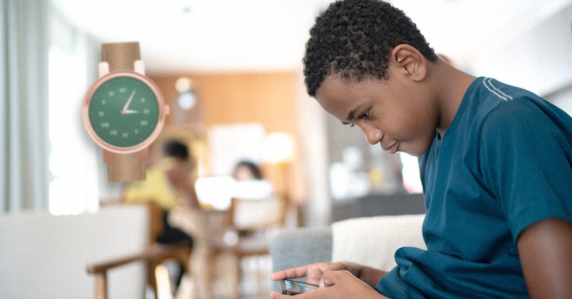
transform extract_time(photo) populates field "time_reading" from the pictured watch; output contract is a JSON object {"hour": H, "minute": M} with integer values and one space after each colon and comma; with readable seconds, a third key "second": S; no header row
{"hour": 3, "minute": 5}
